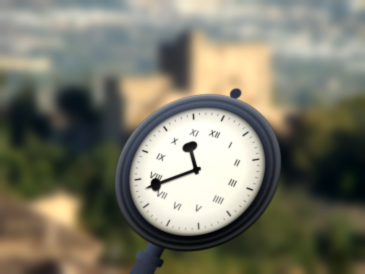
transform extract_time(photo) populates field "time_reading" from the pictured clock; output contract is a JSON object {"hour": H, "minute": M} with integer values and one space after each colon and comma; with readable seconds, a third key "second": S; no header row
{"hour": 10, "minute": 38}
